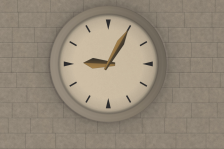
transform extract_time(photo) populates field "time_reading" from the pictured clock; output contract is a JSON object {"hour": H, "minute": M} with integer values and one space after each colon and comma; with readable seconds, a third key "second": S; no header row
{"hour": 9, "minute": 5}
